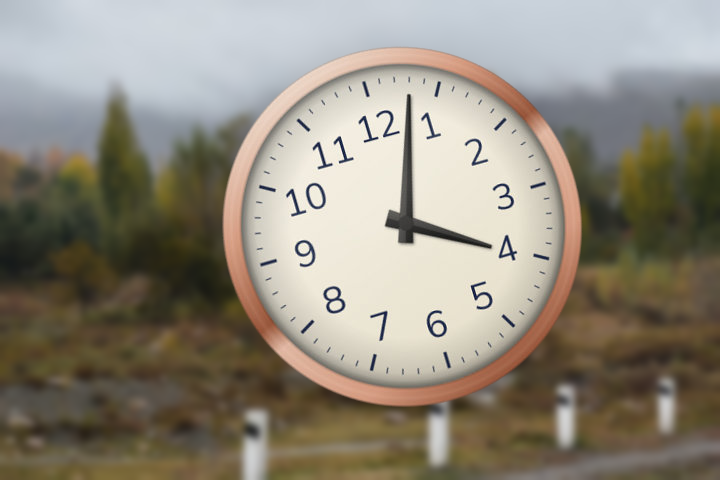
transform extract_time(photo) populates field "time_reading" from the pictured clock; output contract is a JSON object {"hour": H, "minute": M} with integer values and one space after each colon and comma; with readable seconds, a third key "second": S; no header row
{"hour": 4, "minute": 3}
